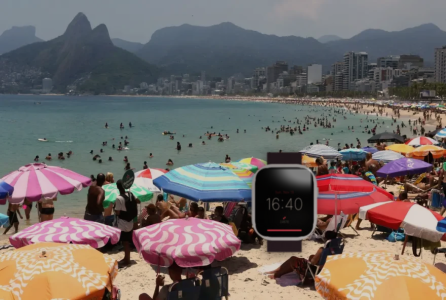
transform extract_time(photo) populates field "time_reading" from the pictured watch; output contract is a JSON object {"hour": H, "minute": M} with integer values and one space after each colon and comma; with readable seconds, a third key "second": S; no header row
{"hour": 16, "minute": 40}
